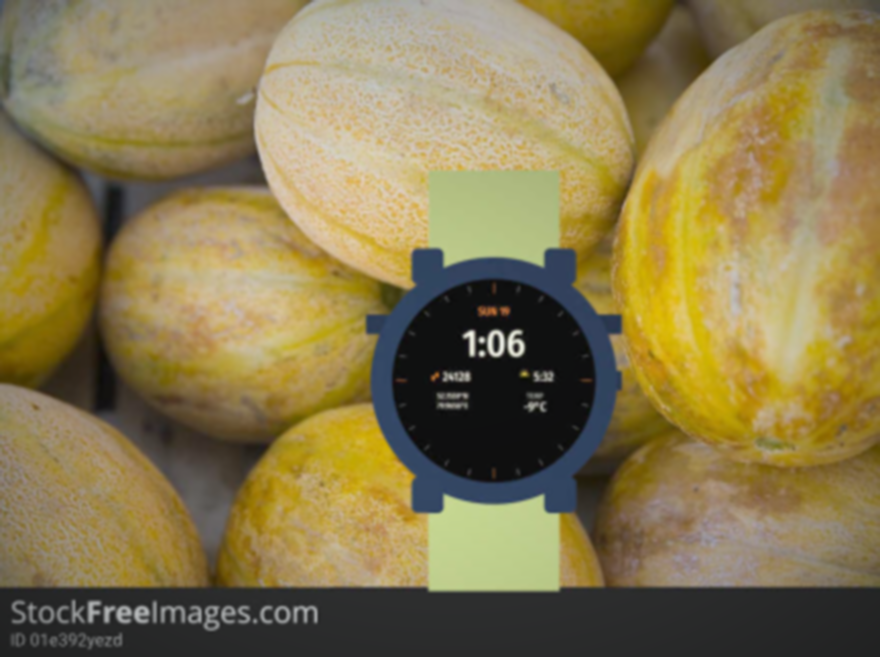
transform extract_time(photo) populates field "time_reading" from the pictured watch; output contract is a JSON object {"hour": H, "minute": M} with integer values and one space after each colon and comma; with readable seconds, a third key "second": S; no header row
{"hour": 1, "minute": 6}
